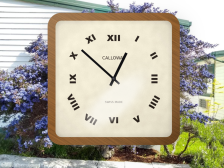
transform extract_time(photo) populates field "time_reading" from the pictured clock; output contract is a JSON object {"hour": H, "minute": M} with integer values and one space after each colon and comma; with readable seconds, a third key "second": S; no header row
{"hour": 12, "minute": 52}
